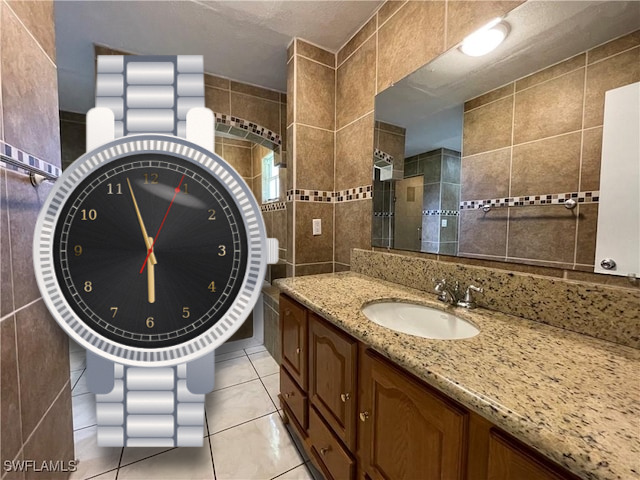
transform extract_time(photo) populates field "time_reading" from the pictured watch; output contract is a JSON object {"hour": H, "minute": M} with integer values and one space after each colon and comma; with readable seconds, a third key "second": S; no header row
{"hour": 5, "minute": 57, "second": 4}
